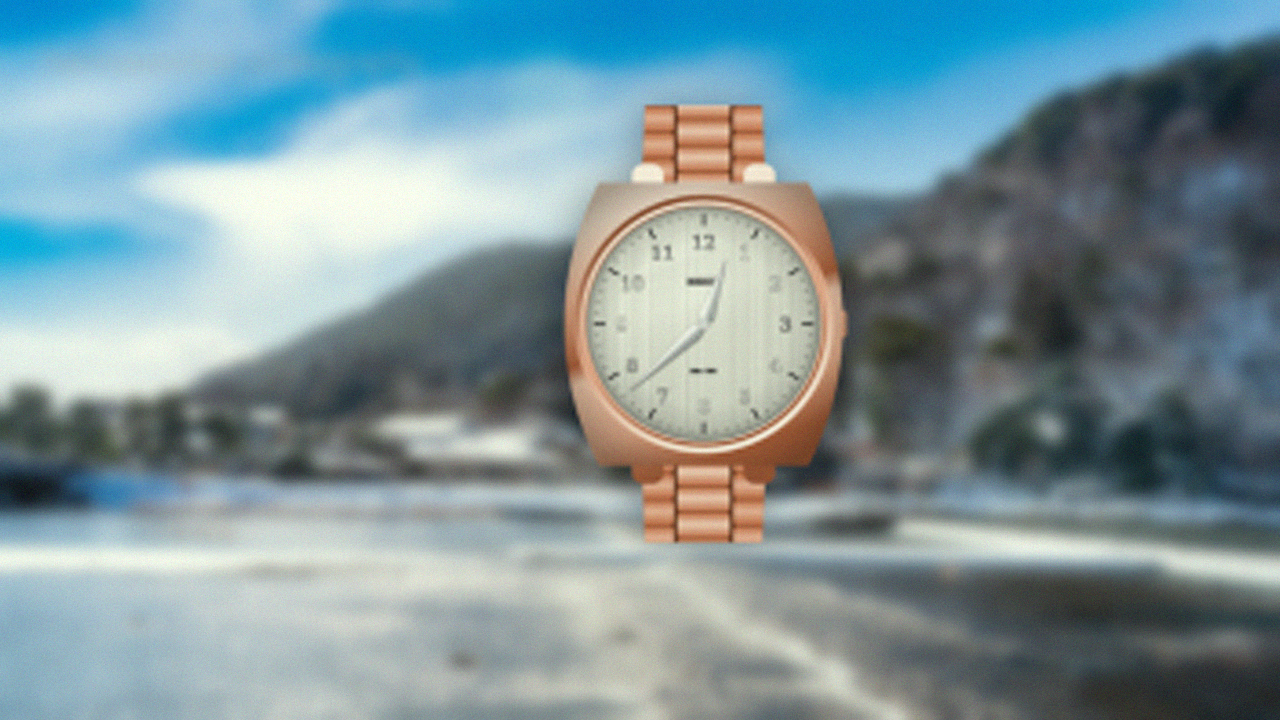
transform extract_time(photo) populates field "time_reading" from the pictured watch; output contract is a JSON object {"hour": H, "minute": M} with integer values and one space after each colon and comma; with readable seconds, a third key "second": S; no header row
{"hour": 12, "minute": 38}
